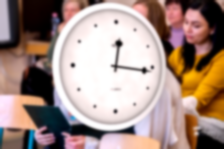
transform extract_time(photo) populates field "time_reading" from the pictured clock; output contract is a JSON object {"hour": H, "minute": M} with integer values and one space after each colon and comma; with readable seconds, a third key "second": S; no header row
{"hour": 12, "minute": 16}
